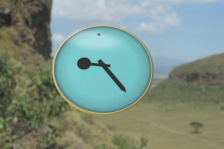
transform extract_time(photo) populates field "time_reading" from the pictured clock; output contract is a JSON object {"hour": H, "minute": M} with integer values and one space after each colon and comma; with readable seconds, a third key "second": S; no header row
{"hour": 9, "minute": 25}
